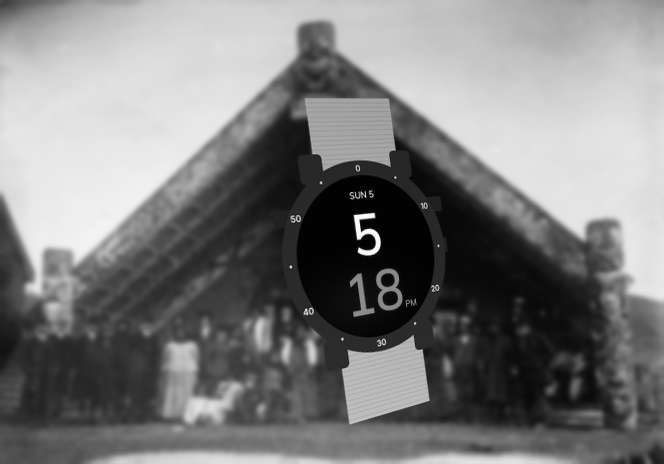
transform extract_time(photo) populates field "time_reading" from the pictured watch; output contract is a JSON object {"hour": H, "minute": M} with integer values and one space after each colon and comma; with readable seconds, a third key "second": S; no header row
{"hour": 5, "minute": 18}
